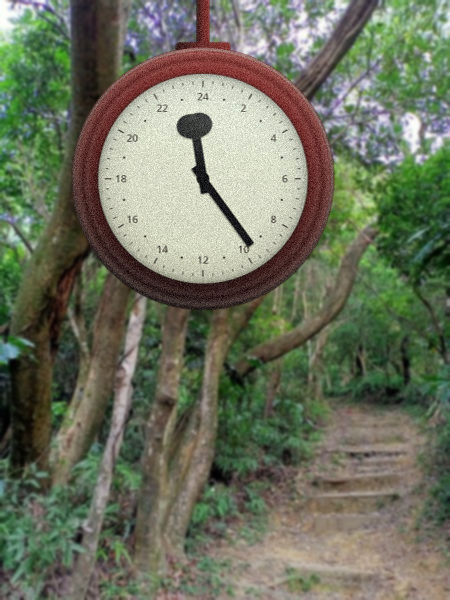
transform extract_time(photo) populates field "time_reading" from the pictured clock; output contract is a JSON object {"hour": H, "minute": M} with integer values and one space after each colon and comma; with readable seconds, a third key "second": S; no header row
{"hour": 23, "minute": 24}
